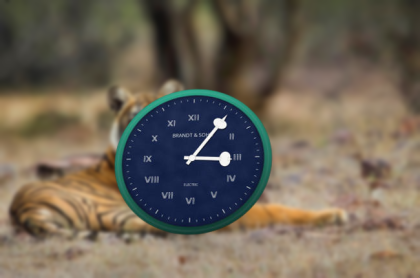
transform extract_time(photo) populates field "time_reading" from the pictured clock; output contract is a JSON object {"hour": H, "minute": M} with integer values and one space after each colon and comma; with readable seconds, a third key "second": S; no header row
{"hour": 3, "minute": 6}
